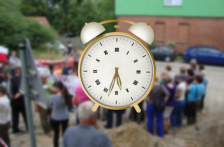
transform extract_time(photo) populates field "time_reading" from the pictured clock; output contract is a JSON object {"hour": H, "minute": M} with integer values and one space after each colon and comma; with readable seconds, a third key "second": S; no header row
{"hour": 5, "minute": 33}
